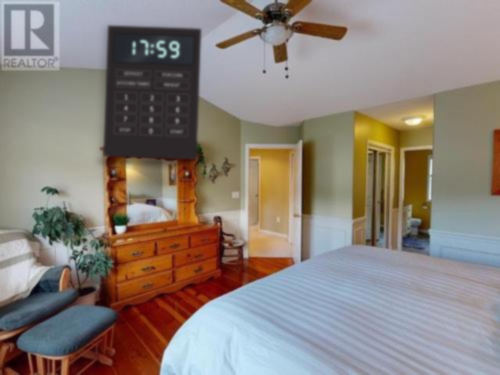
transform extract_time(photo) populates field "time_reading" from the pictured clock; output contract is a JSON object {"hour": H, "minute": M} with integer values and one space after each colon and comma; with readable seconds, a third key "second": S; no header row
{"hour": 17, "minute": 59}
